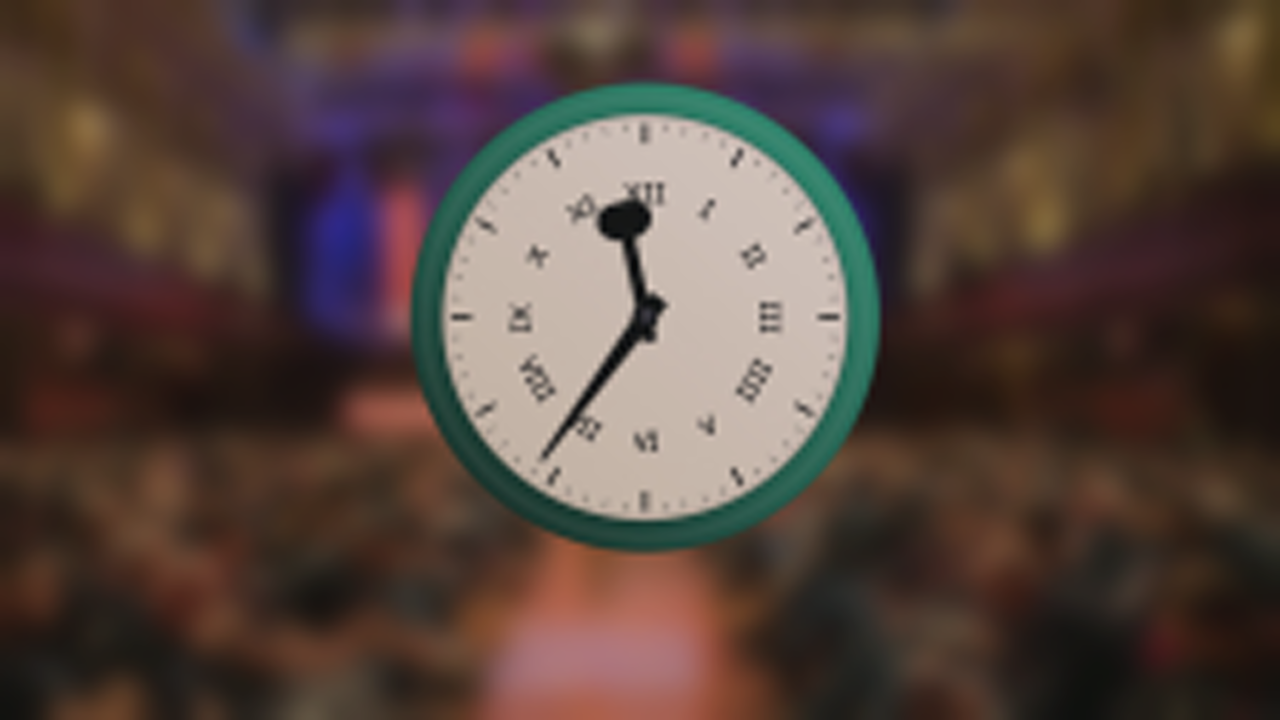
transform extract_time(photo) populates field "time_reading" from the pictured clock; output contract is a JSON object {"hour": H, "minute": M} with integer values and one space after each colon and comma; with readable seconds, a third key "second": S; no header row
{"hour": 11, "minute": 36}
